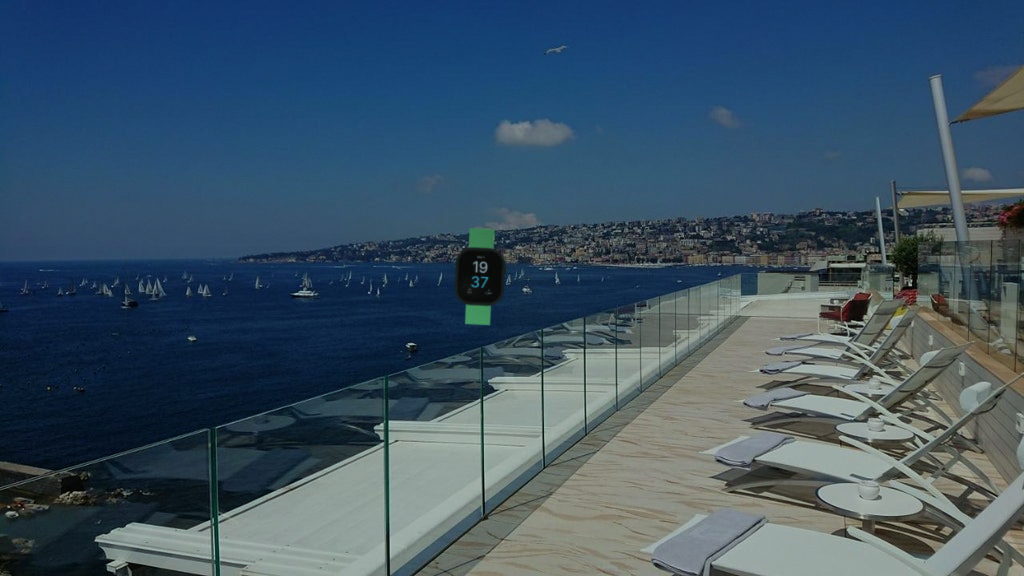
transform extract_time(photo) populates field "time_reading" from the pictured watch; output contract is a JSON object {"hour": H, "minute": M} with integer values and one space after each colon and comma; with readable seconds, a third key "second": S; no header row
{"hour": 19, "minute": 37}
